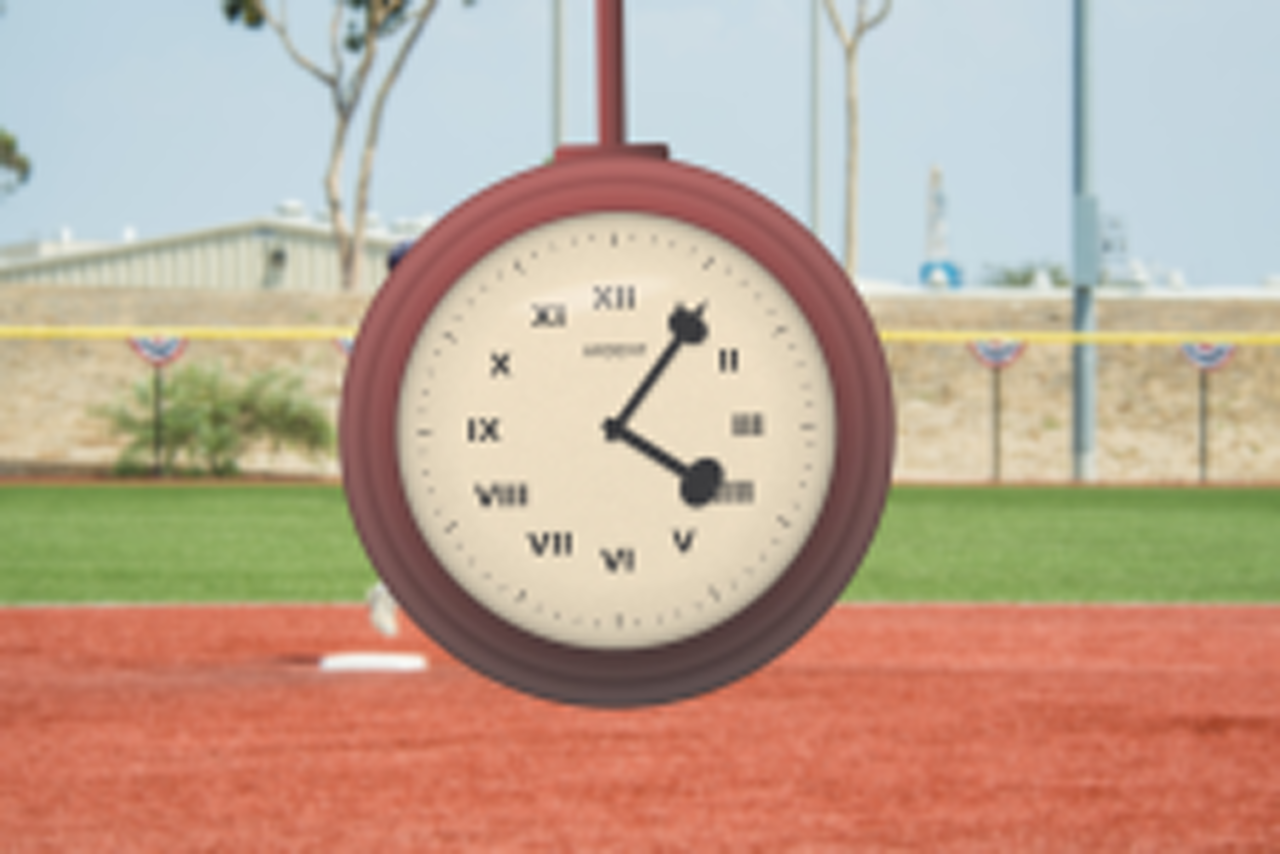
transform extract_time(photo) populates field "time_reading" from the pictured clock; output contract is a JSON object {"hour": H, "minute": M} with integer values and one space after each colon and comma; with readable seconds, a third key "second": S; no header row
{"hour": 4, "minute": 6}
